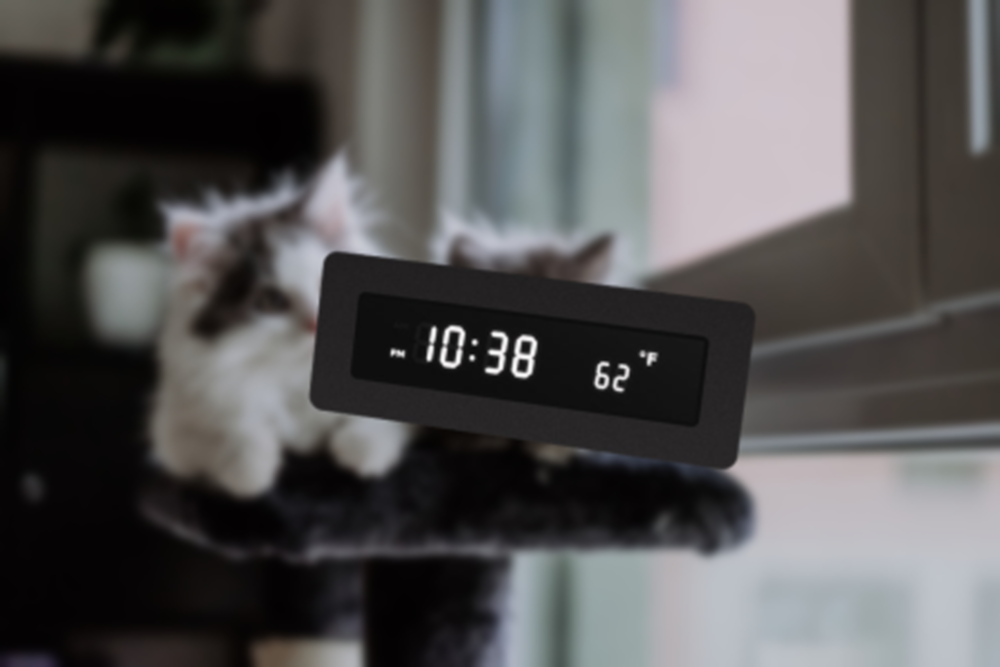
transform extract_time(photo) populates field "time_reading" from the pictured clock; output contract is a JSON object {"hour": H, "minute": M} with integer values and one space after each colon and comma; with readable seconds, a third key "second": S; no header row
{"hour": 10, "minute": 38}
